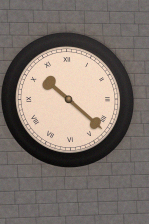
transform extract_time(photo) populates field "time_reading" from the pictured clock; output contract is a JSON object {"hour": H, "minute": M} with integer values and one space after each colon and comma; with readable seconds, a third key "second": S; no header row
{"hour": 10, "minute": 22}
